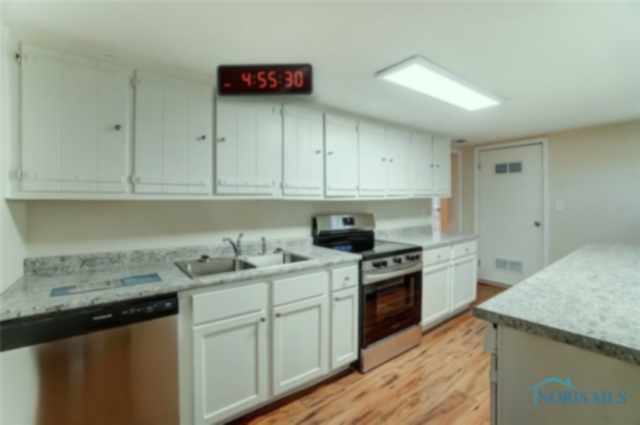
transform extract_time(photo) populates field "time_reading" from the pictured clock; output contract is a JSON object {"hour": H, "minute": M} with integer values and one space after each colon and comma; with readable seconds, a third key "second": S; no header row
{"hour": 4, "minute": 55, "second": 30}
